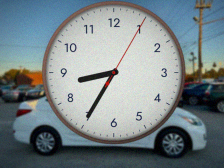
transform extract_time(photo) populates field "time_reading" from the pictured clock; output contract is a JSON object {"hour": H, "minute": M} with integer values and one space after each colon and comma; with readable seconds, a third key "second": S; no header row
{"hour": 8, "minute": 35, "second": 5}
